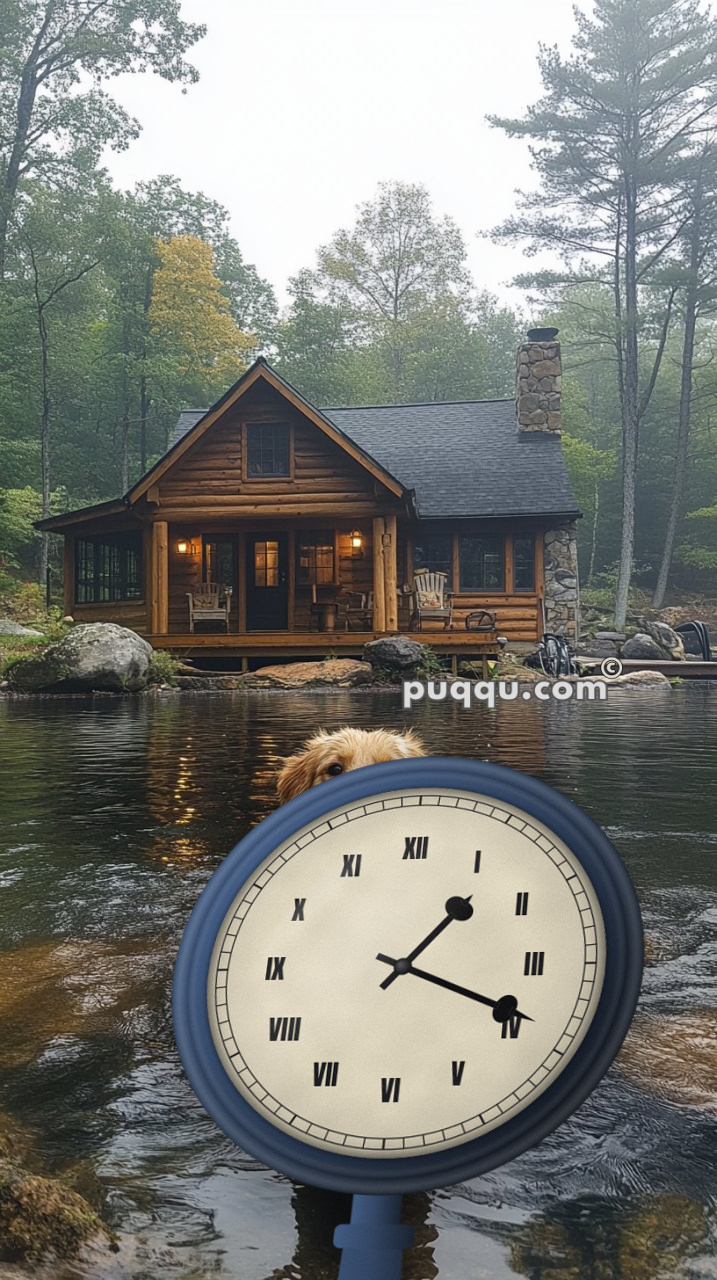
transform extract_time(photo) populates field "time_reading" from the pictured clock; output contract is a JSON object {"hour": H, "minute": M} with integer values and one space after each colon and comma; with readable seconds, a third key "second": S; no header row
{"hour": 1, "minute": 19}
